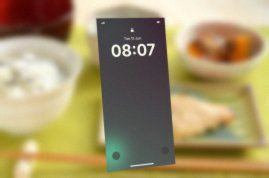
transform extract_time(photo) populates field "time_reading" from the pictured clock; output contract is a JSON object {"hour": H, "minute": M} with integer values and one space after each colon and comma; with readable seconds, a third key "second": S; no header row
{"hour": 8, "minute": 7}
